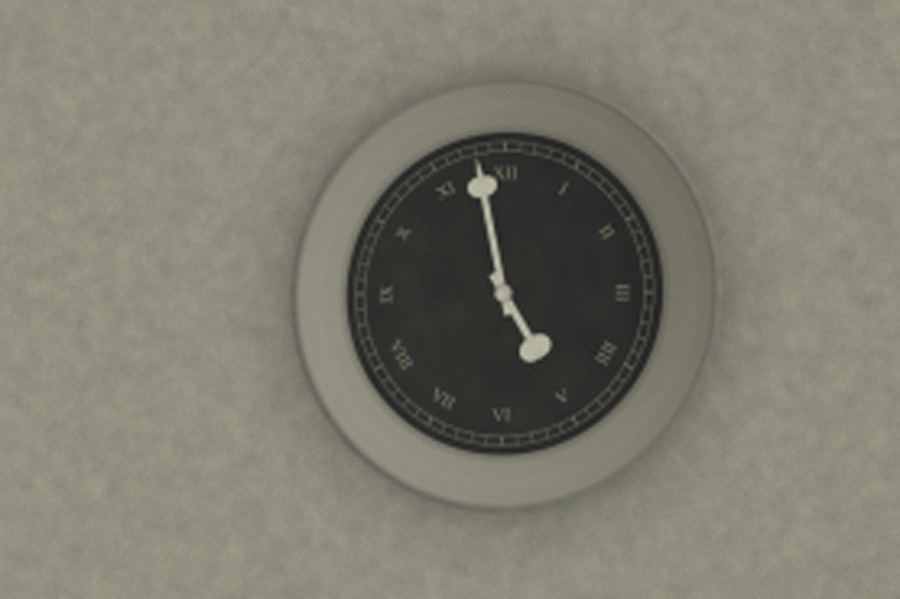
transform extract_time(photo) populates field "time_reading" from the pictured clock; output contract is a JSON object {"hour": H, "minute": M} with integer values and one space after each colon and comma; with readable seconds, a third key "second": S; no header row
{"hour": 4, "minute": 58}
